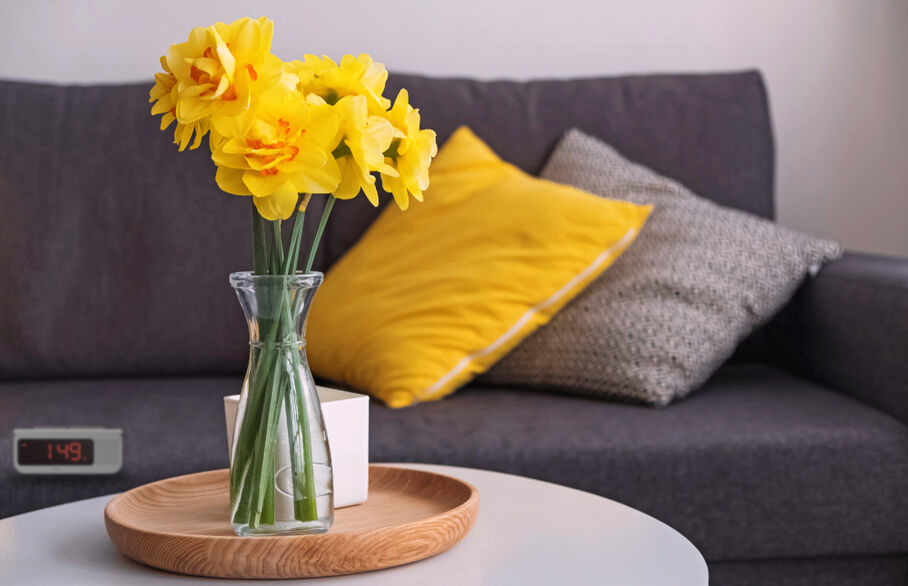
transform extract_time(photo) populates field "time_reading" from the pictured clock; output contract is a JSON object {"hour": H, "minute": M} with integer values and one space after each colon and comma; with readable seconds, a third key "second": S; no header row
{"hour": 1, "minute": 49}
